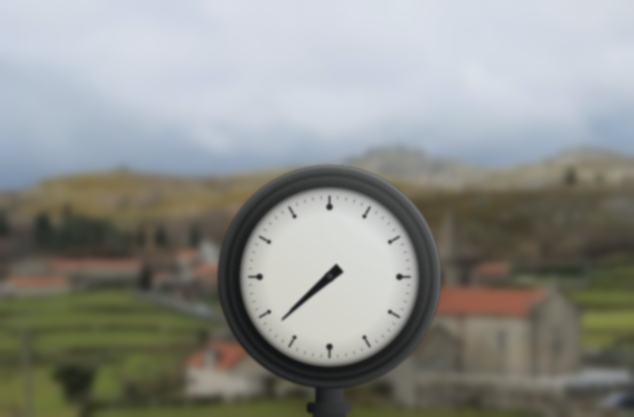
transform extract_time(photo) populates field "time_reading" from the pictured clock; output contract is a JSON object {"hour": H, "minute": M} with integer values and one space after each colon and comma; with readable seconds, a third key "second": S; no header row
{"hour": 7, "minute": 38}
